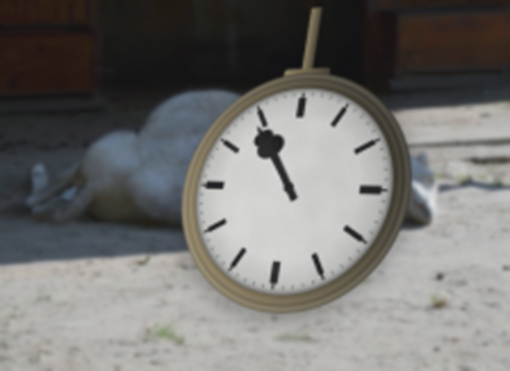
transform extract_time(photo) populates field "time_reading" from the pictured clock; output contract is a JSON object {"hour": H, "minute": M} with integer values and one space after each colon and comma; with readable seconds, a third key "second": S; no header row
{"hour": 10, "minute": 54}
